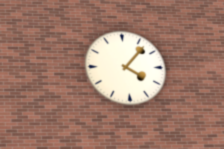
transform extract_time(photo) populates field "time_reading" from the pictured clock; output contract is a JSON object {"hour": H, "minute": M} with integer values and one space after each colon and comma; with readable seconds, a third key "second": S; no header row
{"hour": 4, "minute": 7}
